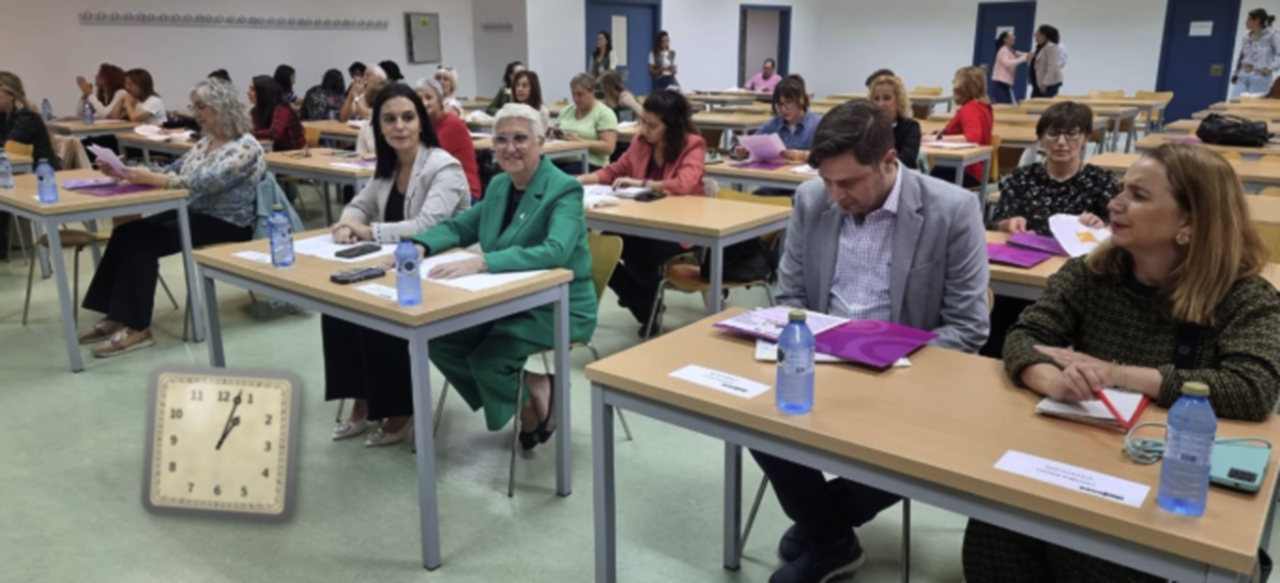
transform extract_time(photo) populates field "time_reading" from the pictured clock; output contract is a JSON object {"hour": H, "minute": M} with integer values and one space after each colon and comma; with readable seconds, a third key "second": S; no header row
{"hour": 1, "minute": 3}
